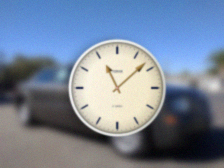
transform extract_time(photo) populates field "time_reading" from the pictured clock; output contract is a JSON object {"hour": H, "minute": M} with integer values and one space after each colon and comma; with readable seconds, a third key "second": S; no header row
{"hour": 11, "minute": 8}
